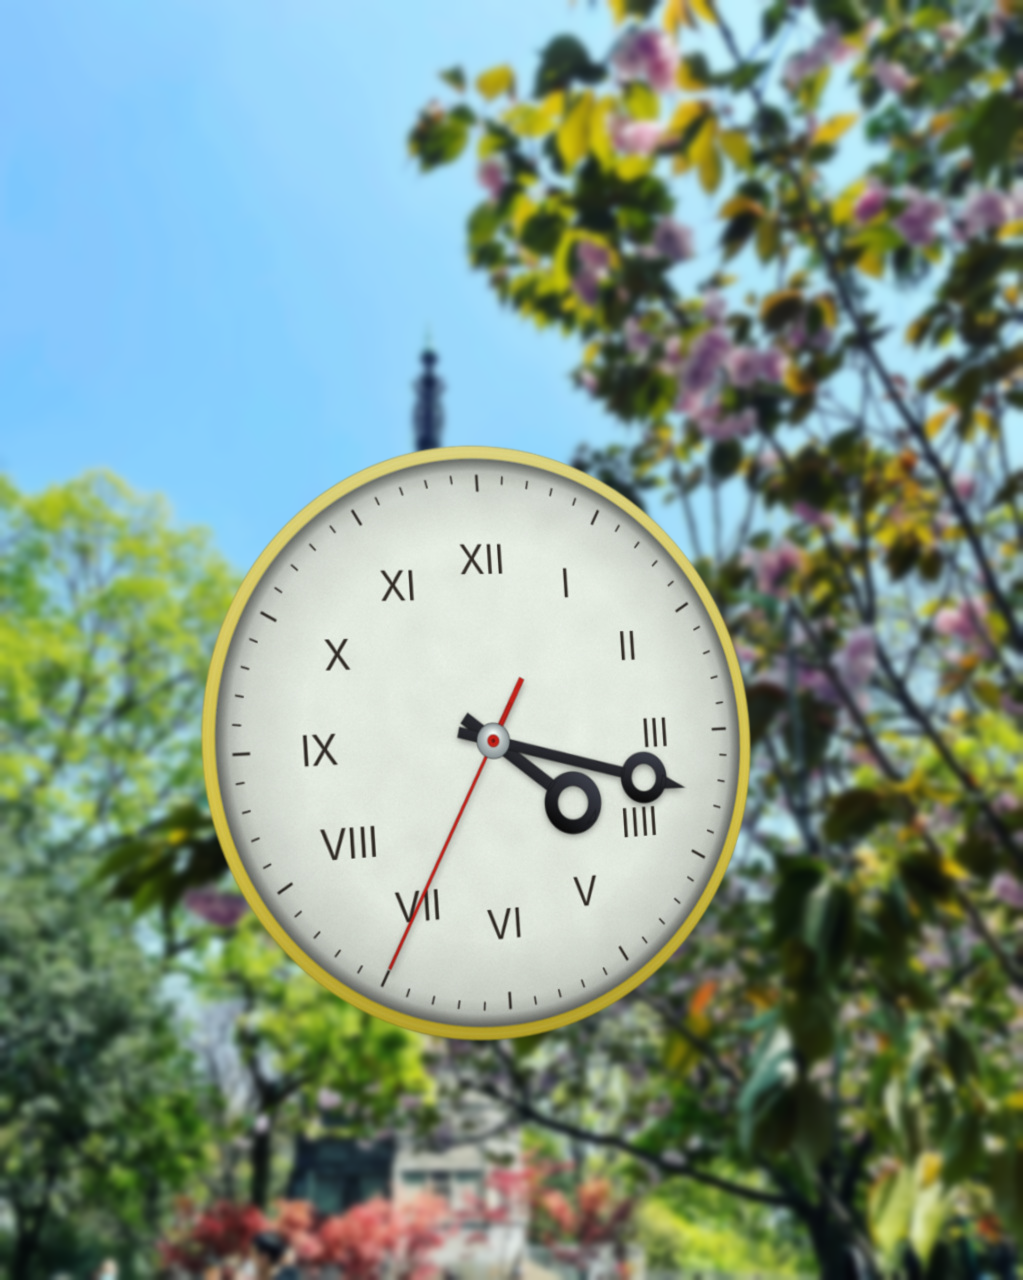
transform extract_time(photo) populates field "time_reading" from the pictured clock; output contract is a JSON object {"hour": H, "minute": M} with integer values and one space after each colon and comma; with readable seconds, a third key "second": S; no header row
{"hour": 4, "minute": 17, "second": 35}
